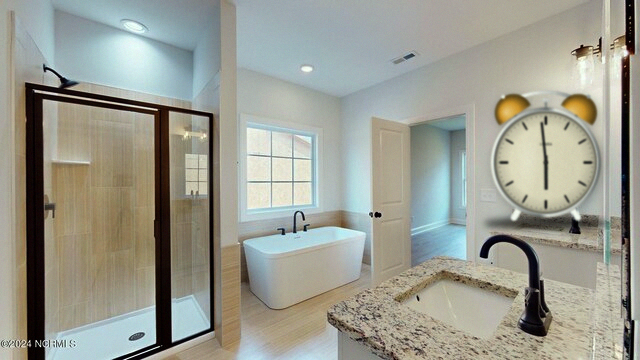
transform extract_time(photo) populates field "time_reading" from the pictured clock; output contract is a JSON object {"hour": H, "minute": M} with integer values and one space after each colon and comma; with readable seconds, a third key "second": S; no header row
{"hour": 5, "minute": 59}
